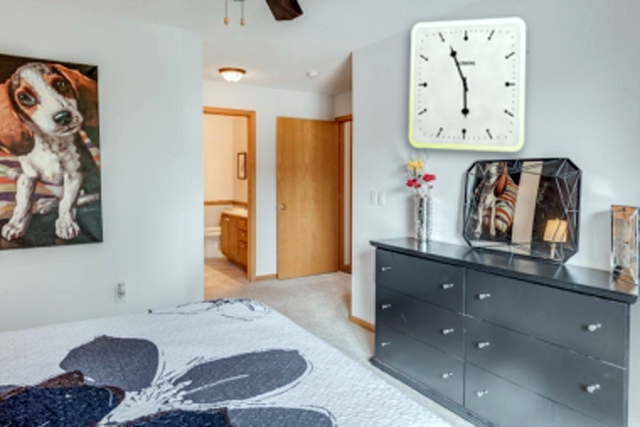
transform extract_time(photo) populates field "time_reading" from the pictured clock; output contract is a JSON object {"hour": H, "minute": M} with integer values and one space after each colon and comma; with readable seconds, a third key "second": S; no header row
{"hour": 5, "minute": 56}
